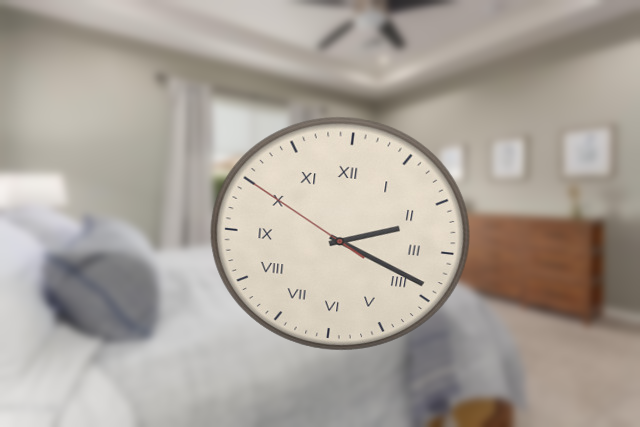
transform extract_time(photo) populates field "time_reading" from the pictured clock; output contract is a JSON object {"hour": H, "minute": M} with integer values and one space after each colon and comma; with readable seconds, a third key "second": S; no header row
{"hour": 2, "minute": 18, "second": 50}
